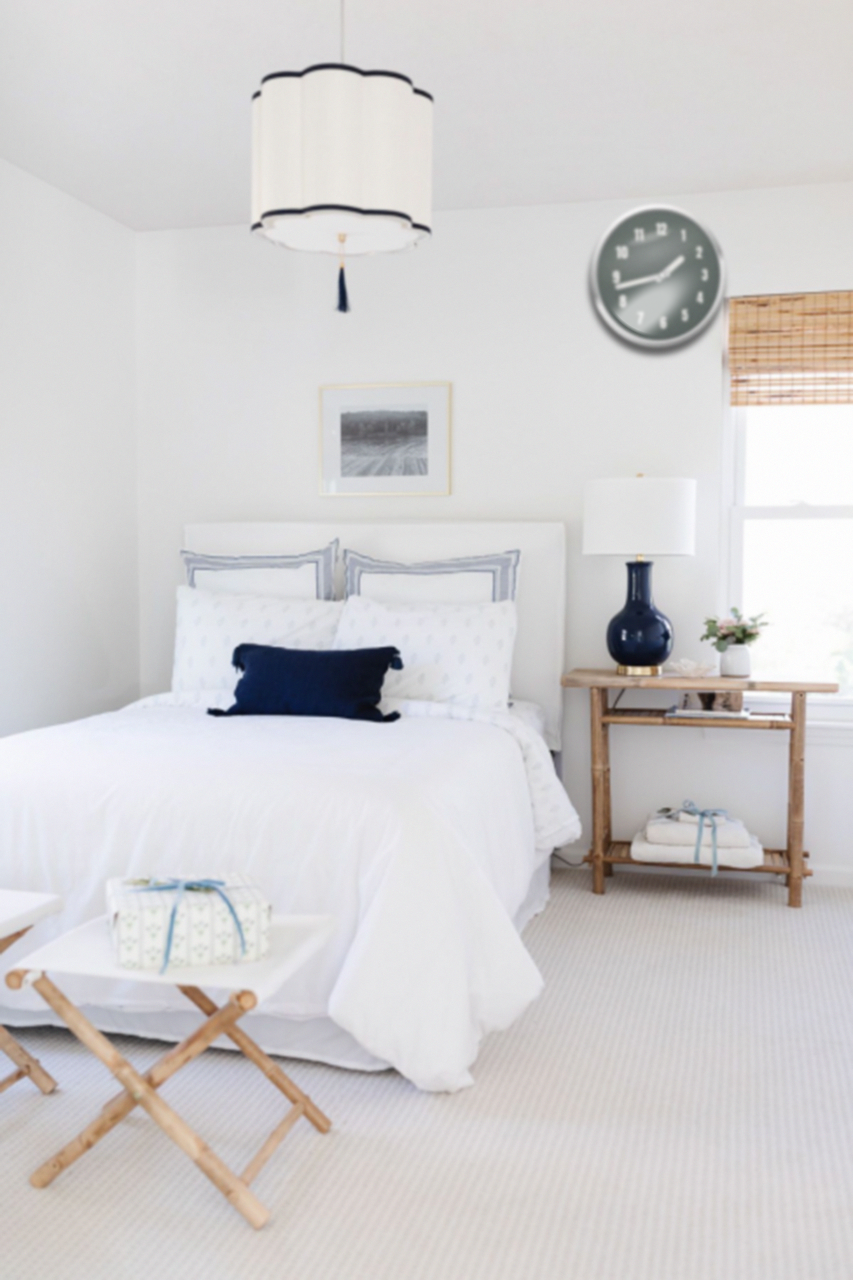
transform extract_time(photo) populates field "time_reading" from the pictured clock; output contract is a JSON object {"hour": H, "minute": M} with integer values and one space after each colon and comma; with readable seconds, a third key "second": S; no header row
{"hour": 1, "minute": 43}
